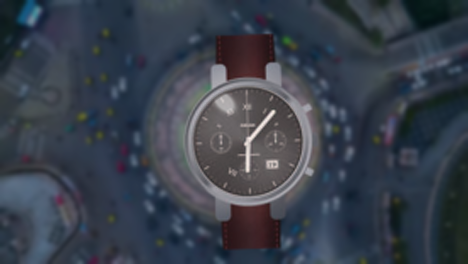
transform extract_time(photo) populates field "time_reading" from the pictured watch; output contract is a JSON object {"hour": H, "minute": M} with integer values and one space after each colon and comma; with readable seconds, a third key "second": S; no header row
{"hour": 6, "minute": 7}
